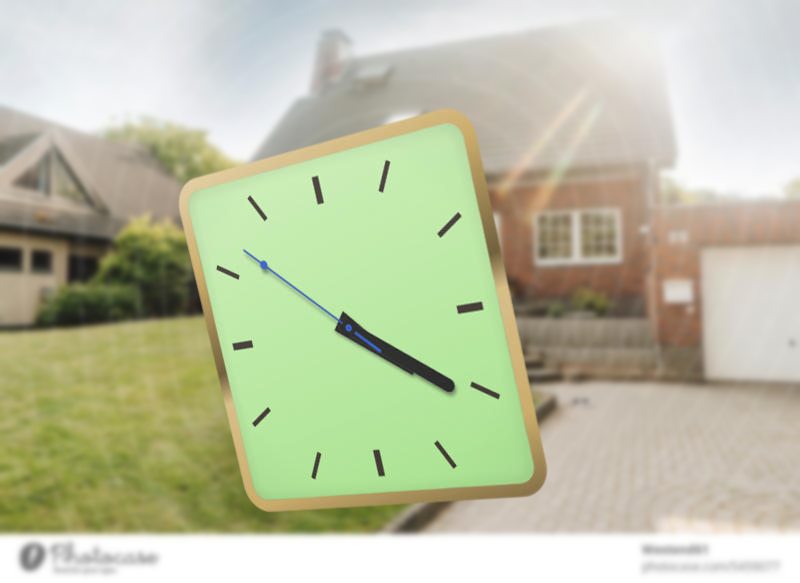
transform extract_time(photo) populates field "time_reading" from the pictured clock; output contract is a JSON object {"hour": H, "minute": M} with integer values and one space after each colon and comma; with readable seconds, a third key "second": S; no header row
{"hour": 4, "minute": 20, "second": 52}
